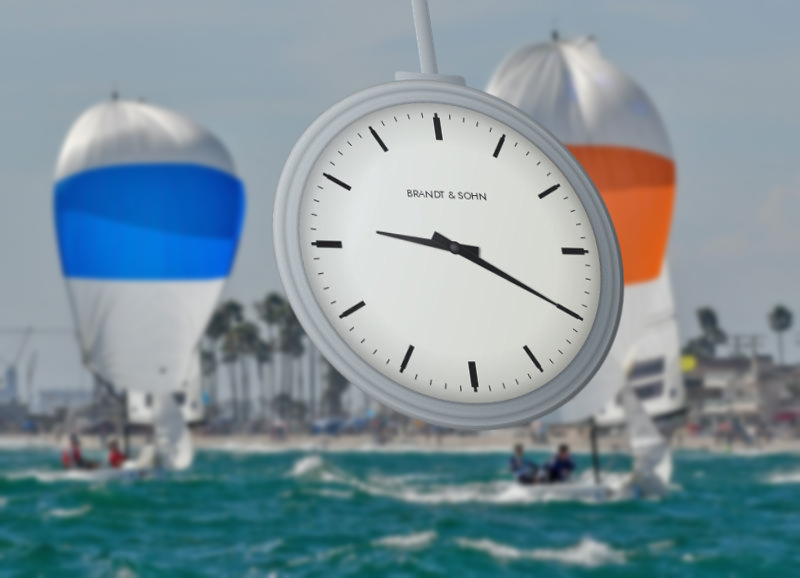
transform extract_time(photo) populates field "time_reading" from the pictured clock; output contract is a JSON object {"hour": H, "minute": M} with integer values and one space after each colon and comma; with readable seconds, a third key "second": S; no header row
{"hour": 9, "minute": 20}
